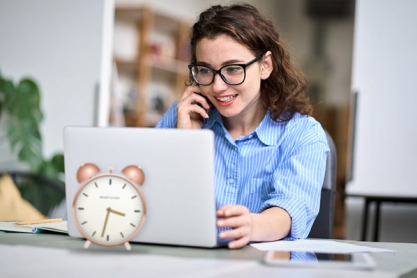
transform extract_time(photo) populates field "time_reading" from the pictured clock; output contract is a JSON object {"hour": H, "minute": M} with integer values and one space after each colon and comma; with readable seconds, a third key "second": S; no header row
{"hour": 3, "minute": 32}
